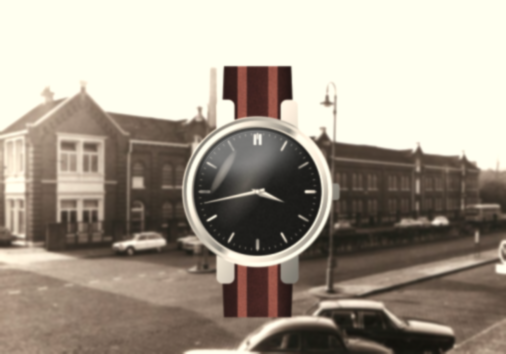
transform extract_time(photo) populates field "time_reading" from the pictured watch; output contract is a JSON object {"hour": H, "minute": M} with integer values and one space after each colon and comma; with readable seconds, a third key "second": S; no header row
{"hour": 3, "minute": 43}
